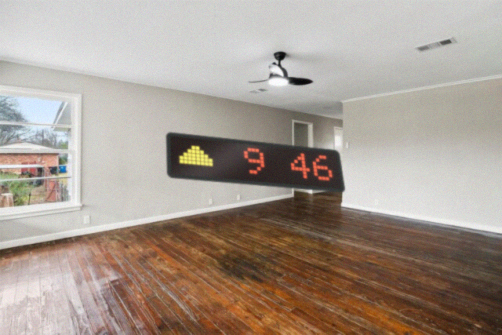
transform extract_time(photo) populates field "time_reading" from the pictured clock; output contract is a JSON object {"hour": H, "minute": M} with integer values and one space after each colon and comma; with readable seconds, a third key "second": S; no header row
{"hour": 9, "minute": 46}
